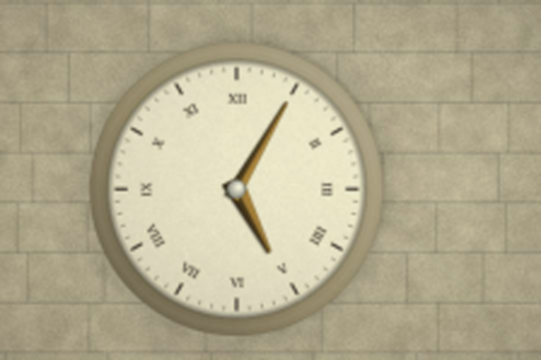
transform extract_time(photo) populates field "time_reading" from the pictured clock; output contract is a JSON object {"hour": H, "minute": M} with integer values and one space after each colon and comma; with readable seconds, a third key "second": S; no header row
{"hour": 5, "minute": 5}
